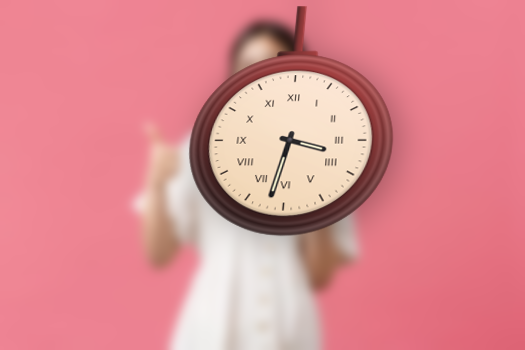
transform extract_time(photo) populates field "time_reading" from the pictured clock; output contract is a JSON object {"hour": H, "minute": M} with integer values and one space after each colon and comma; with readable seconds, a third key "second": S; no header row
{"hour": 3, "minute": 32}
